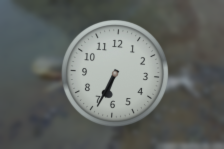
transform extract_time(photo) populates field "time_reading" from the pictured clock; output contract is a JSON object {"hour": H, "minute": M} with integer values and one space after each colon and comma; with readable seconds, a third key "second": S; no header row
{"hour": 6, "minute": 34}
